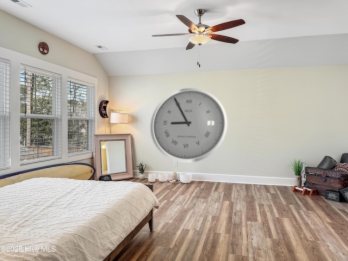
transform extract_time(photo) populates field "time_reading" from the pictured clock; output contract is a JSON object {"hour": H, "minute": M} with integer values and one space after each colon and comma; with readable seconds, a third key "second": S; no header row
{"hour": 8, "minute": 55}
